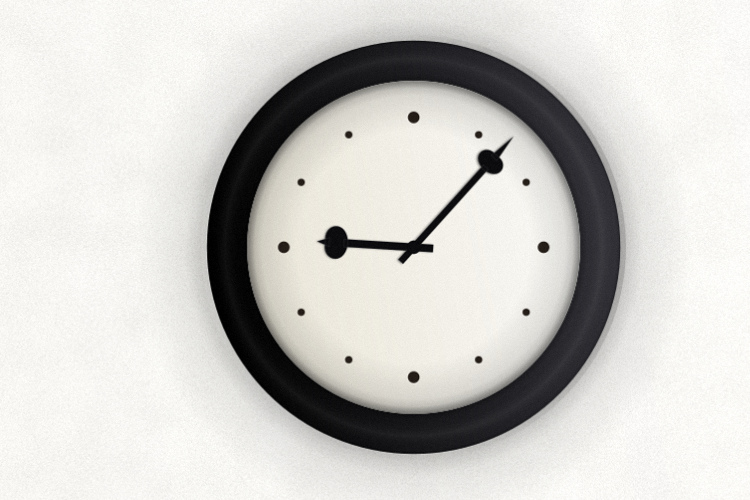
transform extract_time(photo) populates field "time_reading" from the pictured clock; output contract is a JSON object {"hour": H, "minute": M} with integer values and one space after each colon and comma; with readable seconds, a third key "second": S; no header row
{"hour": 9, "minute": 7}
